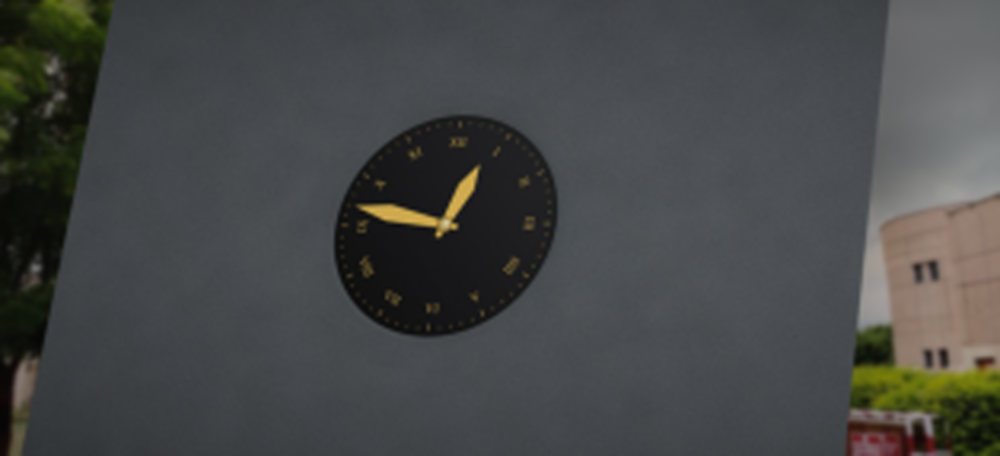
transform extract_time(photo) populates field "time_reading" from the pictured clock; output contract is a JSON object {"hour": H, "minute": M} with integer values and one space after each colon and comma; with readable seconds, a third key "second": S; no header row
{"hour": 12, "minute": 47}
